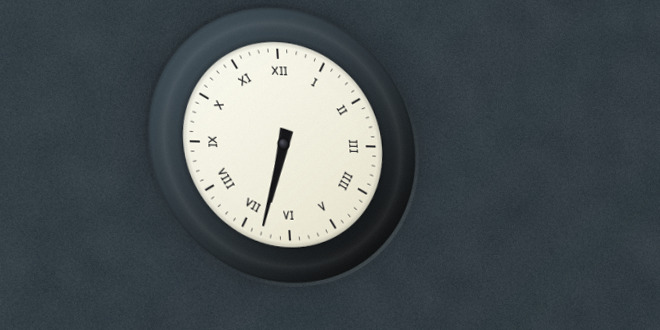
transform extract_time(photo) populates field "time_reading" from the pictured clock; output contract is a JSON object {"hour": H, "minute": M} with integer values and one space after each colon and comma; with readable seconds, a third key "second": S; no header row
{"hour": 6, "minute": 33}
